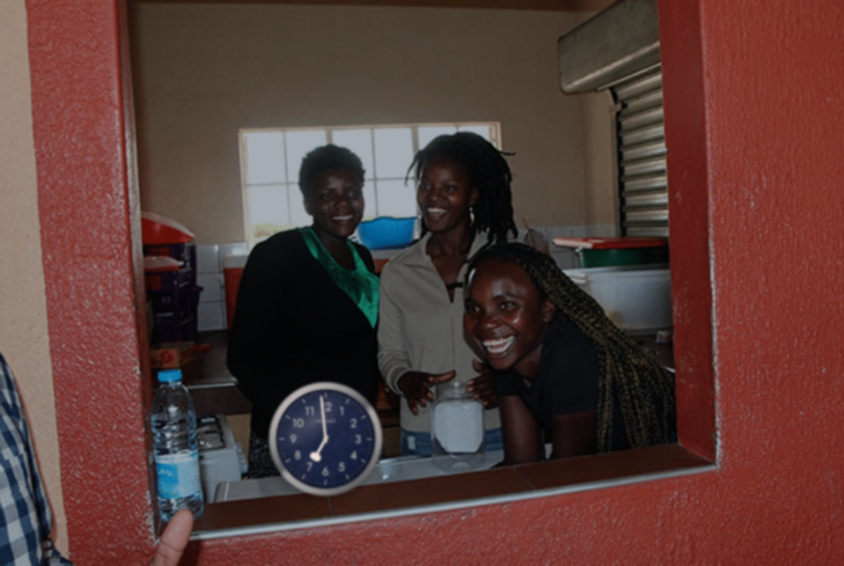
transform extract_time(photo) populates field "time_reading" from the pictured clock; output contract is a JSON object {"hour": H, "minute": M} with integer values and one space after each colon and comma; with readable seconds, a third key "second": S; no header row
{"hour": 6, "minute": 59}
